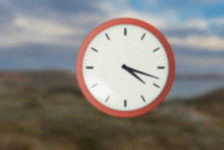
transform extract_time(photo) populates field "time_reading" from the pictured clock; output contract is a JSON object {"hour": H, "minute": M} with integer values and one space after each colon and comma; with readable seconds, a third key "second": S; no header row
{"hour": 4, "minute": 18}
